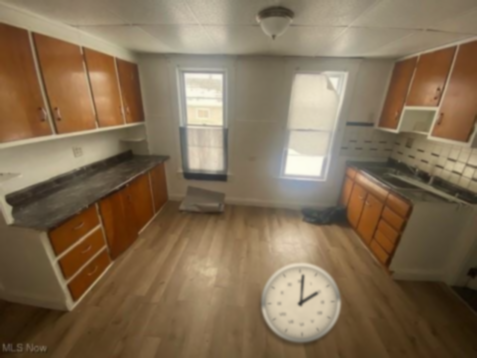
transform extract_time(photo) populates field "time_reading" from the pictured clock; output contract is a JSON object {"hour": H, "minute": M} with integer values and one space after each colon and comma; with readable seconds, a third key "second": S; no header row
{"hour": 2, "minute": 1}
